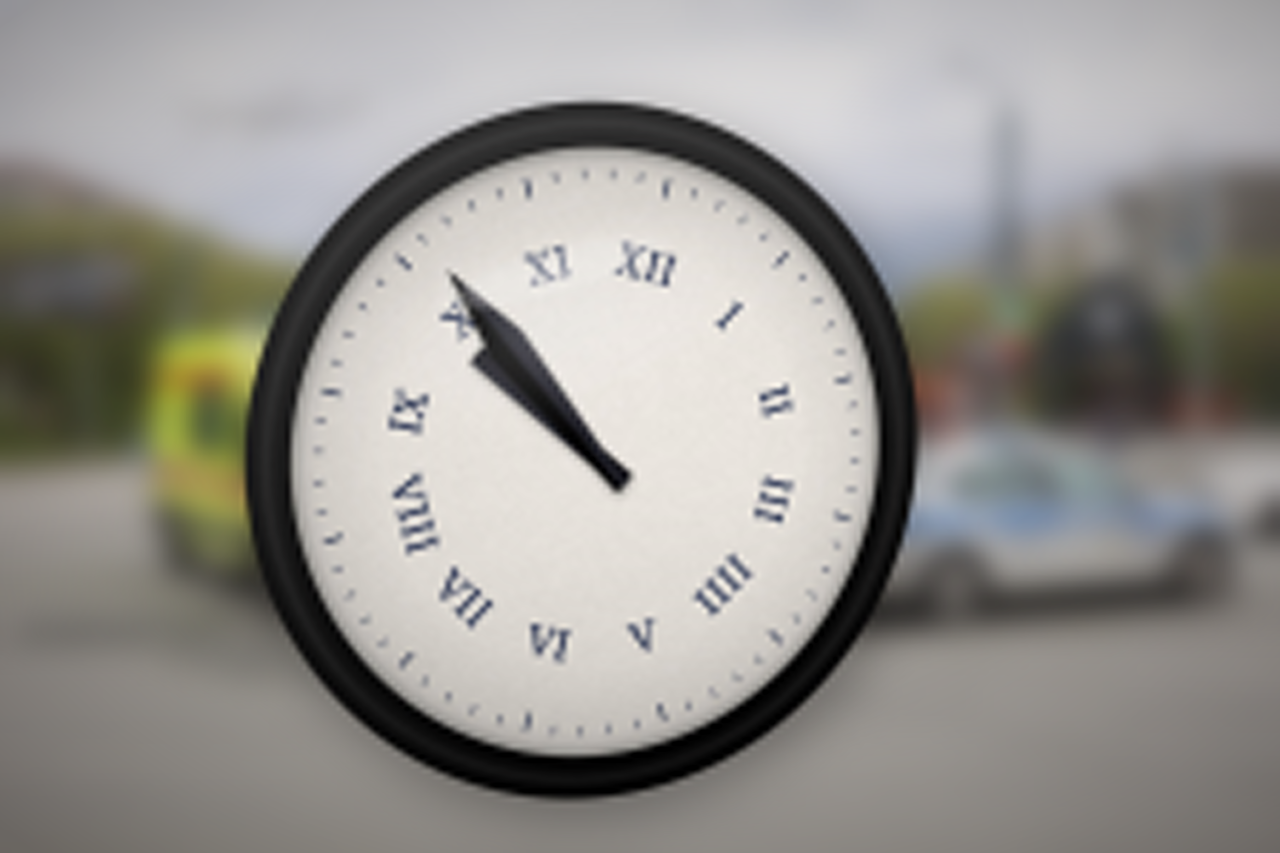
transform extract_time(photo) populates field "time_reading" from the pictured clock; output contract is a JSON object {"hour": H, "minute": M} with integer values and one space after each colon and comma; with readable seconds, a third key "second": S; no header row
{"hour": 9, "minute": 51}
